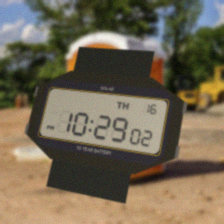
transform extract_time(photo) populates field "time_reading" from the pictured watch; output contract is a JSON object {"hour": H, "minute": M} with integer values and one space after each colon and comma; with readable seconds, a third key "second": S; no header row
{"hour": 10, "minute": 29, "second": 2}
